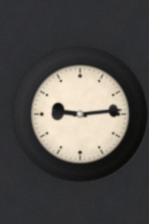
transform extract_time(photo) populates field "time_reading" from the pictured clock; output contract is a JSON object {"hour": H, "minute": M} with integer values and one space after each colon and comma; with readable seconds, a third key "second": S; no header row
{"hour": 9, "minute": 14}
